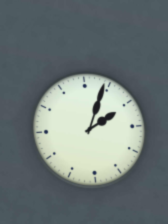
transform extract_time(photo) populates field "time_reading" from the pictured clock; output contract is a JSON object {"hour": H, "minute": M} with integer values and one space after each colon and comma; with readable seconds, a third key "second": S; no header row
{"hour": 2, "minute": 4}
